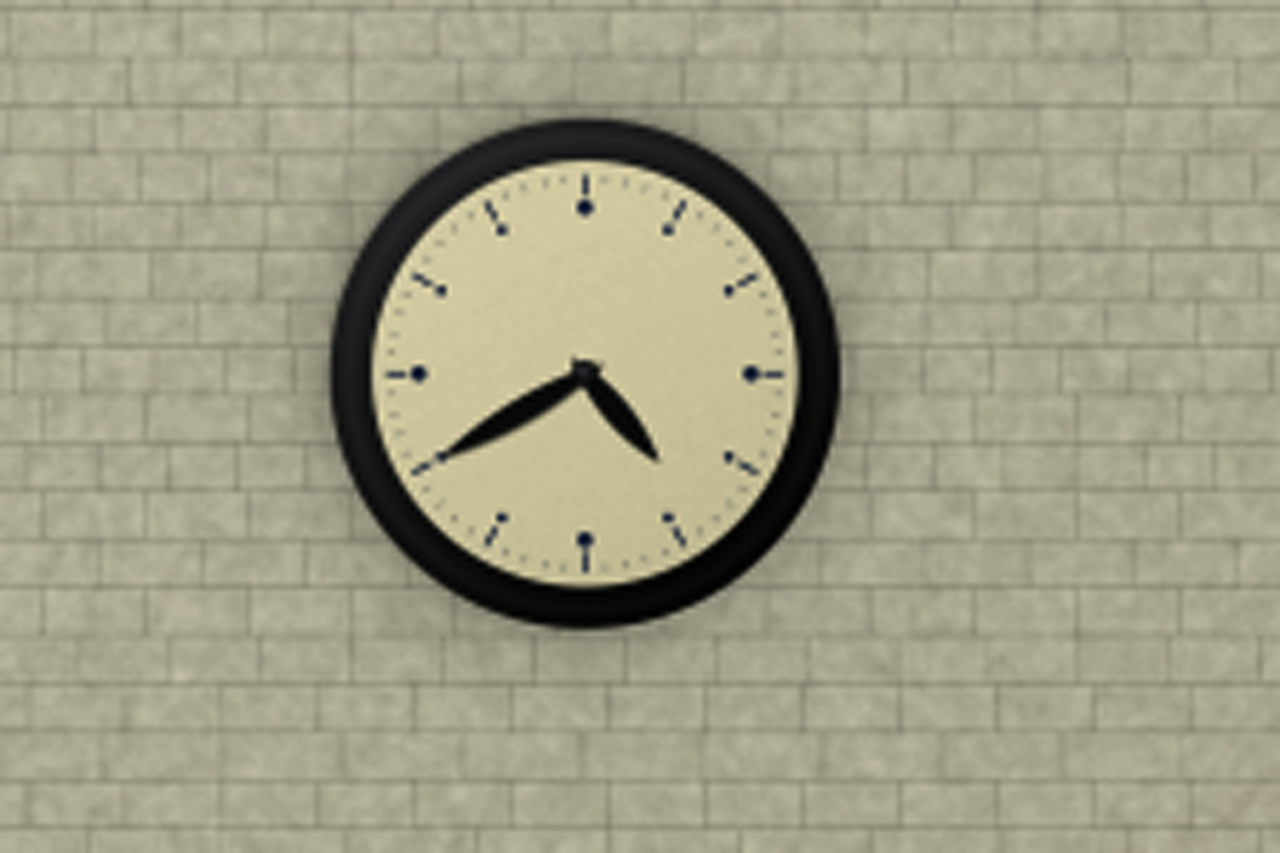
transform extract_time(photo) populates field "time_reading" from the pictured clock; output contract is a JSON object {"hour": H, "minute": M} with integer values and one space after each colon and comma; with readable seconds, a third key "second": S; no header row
{"hour": 4, "minute": 40}
